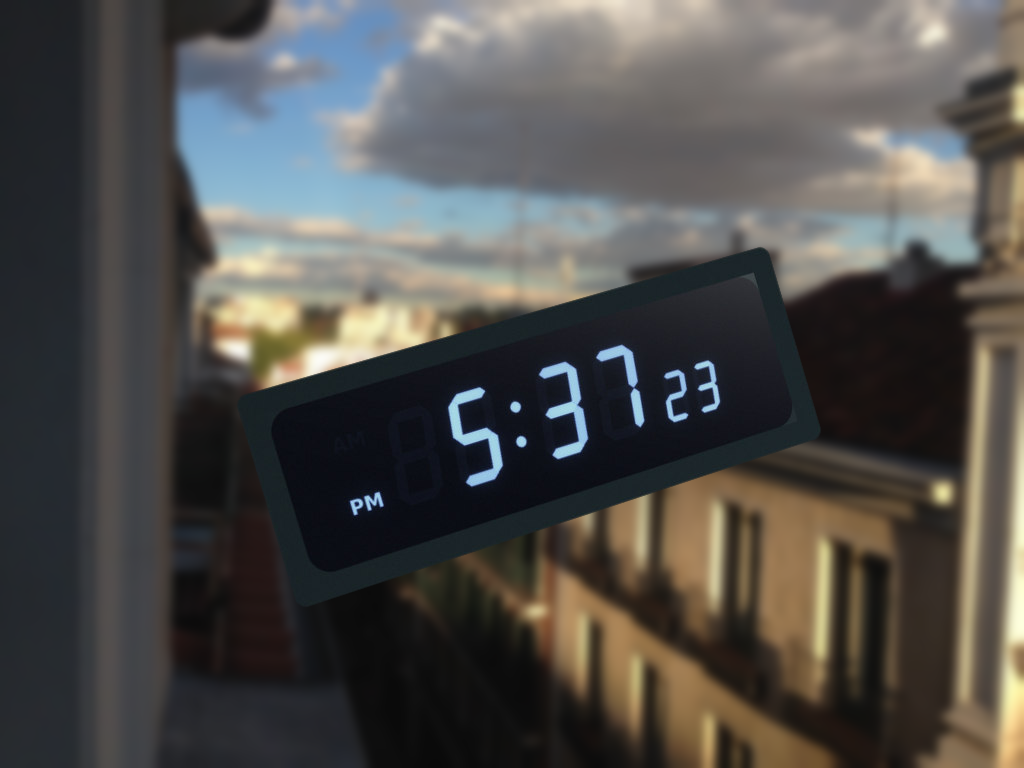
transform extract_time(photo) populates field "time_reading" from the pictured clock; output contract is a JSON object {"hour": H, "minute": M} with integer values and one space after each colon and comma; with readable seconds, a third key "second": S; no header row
{"hour": 5, "minute": 37, "second": 23}
